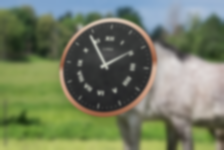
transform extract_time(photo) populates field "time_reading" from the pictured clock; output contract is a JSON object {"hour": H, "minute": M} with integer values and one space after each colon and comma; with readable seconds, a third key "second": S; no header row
{"hour": 1, "minute": 54}
